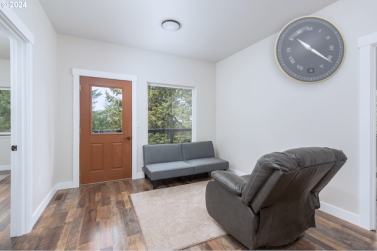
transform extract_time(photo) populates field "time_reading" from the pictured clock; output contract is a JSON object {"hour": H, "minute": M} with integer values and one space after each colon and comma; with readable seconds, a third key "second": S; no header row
{"hour": 10, "minute": 21}
